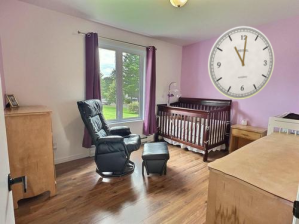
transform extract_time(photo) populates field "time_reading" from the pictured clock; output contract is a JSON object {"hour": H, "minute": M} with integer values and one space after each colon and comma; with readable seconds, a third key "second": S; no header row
{"hour": 11, "minute": 1}
